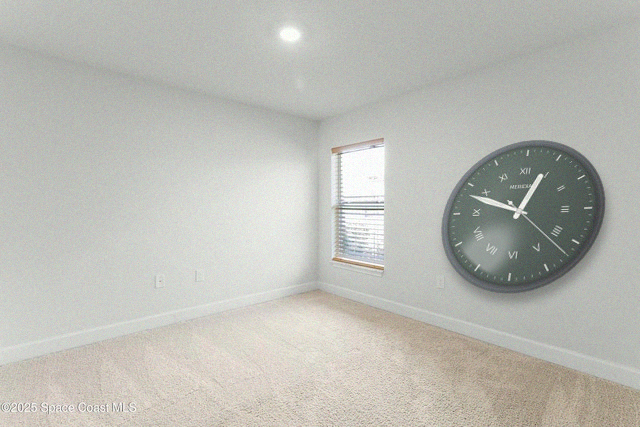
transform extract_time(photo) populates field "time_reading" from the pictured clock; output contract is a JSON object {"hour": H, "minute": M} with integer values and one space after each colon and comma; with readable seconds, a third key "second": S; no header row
{"hour": 12, "minute": 48, "second": 22}
